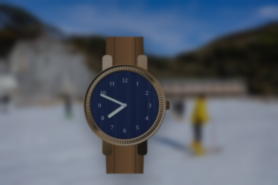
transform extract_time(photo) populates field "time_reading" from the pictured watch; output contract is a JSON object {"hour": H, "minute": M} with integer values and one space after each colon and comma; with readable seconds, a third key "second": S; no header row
{"hour": 7, "minute": 49}
